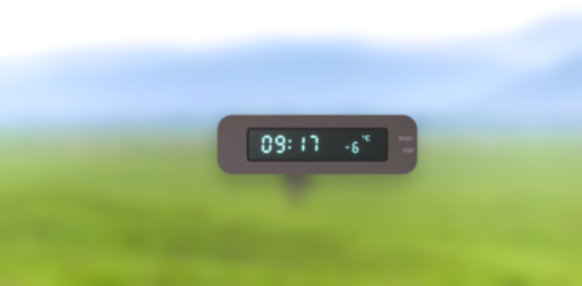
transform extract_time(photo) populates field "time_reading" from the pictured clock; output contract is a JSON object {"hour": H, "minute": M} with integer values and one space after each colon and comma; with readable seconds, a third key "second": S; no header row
{"hour": 9, "minute": 17}
